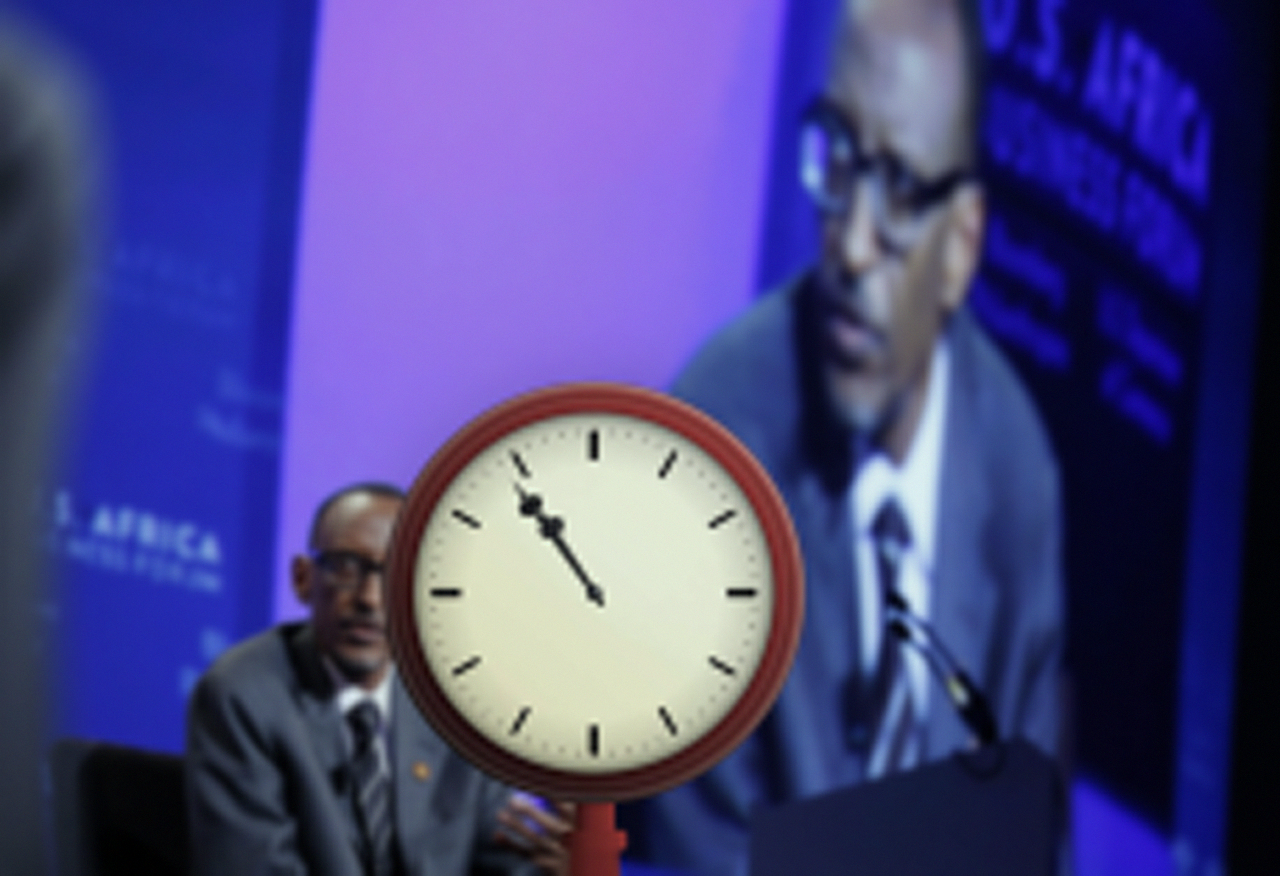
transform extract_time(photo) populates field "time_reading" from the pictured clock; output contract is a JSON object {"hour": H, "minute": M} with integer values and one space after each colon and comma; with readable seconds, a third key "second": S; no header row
{"hour": 10, "minute": 54}
